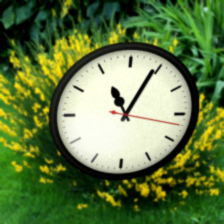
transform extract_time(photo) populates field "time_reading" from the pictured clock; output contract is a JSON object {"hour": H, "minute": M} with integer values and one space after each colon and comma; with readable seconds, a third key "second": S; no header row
{"hour": 11, "minute": 4, "second": 17}
